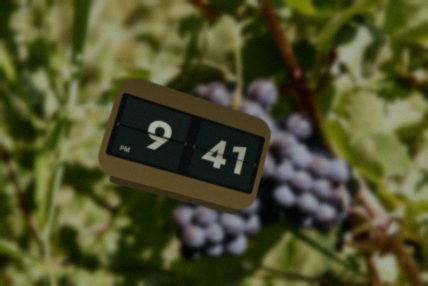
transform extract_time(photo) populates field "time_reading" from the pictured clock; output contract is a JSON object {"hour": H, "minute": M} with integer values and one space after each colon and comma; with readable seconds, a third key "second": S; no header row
{"hour": 9, "minute": 41}
